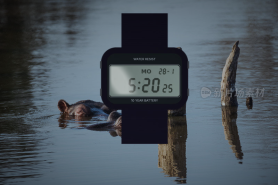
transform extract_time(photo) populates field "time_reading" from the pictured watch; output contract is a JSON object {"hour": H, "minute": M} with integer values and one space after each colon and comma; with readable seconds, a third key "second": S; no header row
{"hour": 5, "minute": 20, "second": 25}
